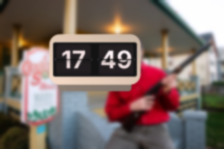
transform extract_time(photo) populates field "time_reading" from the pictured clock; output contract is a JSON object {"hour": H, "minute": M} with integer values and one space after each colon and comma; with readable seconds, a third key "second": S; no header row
{"hour": 17, "minute": 49}
